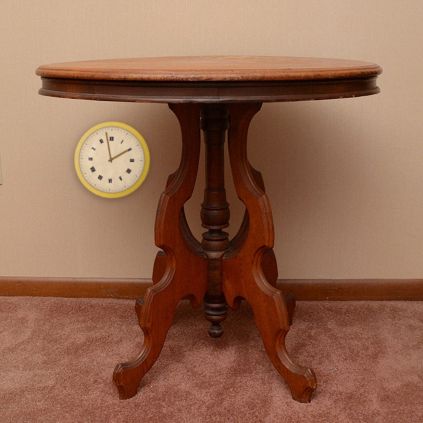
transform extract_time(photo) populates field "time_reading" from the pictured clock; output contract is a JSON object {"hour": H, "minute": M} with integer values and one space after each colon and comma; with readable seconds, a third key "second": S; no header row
{"hour": 1, "minute": 58}
